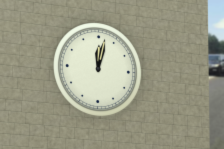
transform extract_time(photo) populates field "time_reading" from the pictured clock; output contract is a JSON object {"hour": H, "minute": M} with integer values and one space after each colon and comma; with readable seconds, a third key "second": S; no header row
{"hour": 12, "minute": 2}
